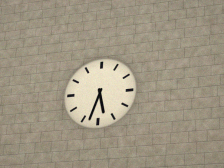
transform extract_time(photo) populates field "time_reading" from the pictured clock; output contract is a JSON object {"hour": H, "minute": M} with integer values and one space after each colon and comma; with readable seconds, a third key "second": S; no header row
{"hour": 5, "minute": 33}
